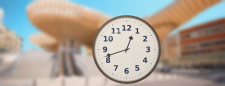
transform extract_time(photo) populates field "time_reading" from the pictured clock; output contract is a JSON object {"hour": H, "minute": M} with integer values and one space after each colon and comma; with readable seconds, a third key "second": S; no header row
{"hour": 12, "minute": 42}
